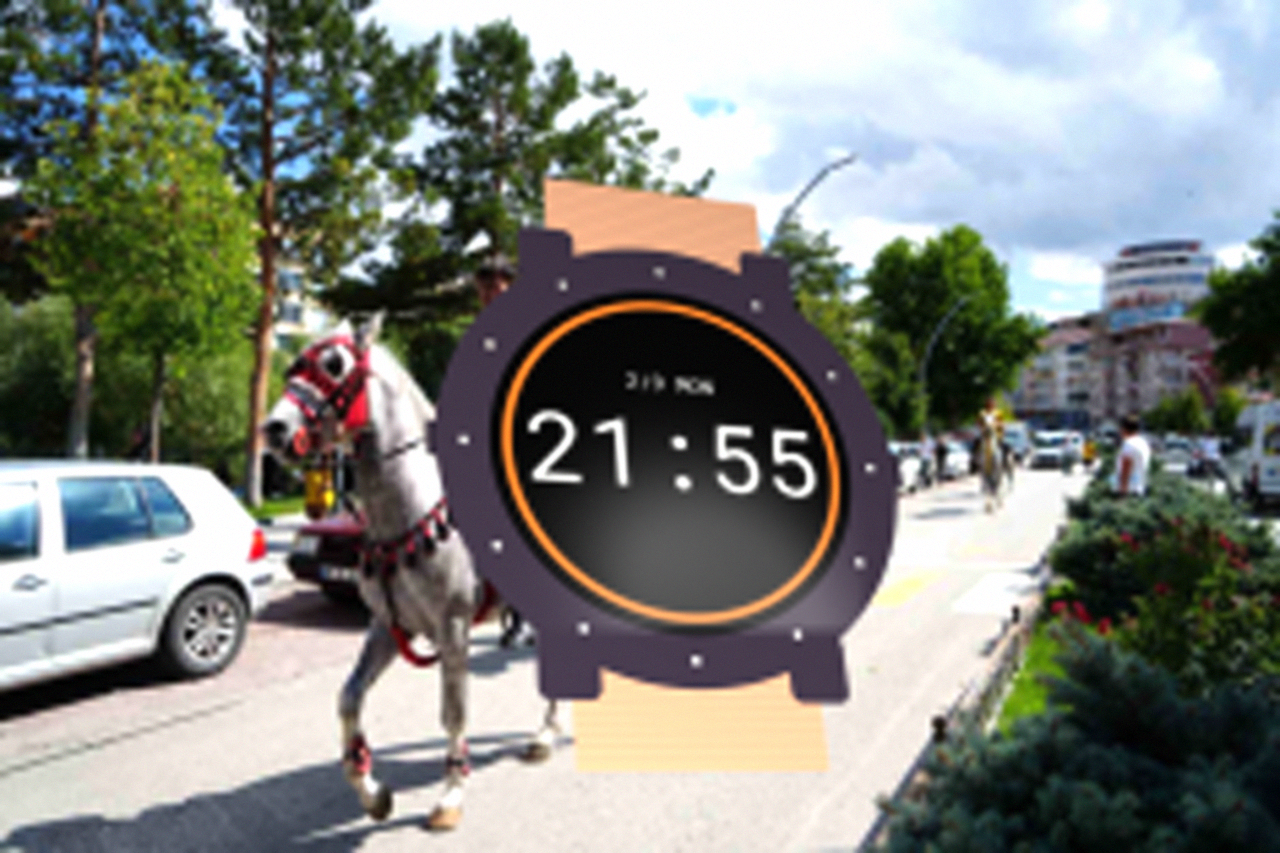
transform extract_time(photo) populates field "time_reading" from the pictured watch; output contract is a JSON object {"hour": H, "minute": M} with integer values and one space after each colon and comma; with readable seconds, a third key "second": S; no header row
{"hour": 21, "minute": 55}
